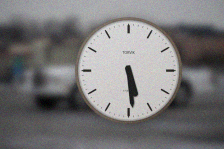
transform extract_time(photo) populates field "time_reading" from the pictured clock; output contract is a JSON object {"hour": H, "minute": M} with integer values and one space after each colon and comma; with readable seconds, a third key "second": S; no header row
{"hour": 5, "minute": 29}
